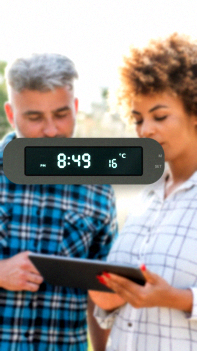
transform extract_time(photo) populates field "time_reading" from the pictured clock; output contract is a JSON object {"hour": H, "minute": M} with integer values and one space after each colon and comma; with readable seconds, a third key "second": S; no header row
{"hour": 8, "minute": 49}
